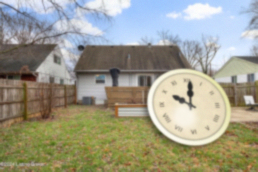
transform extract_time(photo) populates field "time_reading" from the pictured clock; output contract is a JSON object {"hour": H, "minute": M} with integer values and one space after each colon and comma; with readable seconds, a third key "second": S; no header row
{"hour": 10, "minute": 1}
